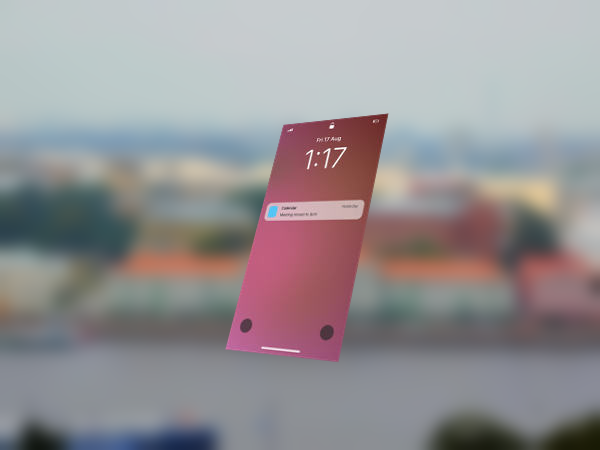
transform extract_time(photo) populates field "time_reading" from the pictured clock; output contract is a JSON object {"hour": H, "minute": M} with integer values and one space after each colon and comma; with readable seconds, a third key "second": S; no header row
{"hour": 1, "minute": 17}
